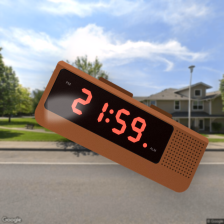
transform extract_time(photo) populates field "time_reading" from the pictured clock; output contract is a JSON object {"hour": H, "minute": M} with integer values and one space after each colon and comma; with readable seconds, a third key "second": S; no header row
{"hour": 21, "minute": 59}
